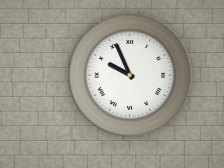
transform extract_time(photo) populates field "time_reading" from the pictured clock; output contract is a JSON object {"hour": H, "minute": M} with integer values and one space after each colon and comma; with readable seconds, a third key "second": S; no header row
{"hour": 9, "minute": 56}
